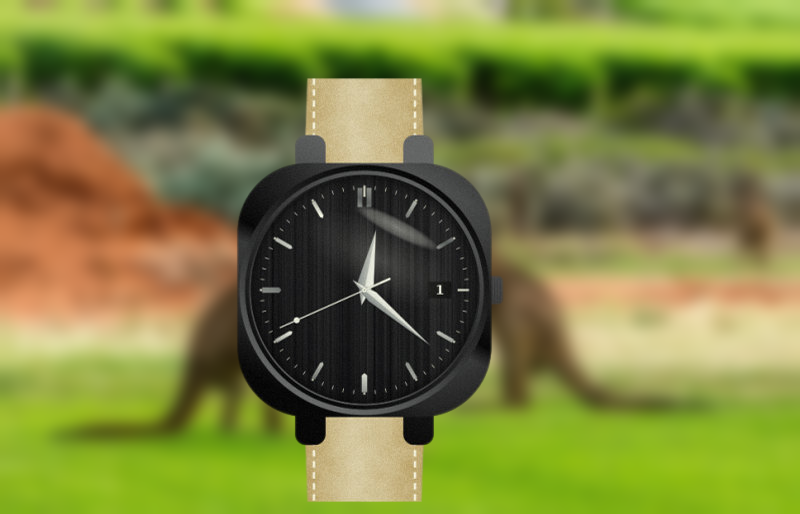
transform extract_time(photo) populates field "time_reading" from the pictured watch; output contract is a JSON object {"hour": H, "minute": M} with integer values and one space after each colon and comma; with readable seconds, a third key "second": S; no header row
{"hour": 12, "minute": 21, "second": 41}
